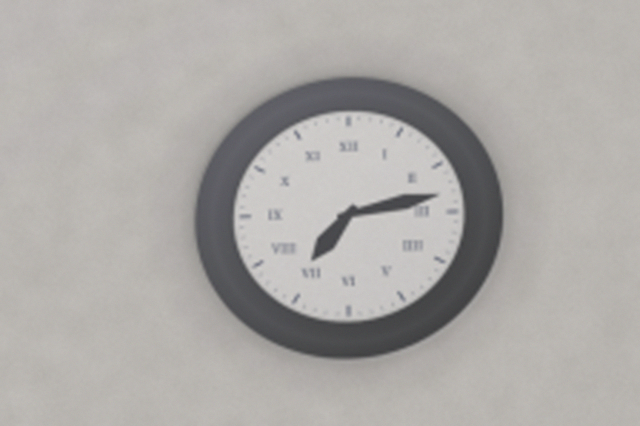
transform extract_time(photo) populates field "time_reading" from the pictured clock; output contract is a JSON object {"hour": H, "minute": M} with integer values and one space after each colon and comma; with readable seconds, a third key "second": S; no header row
{"hour": 7, "minute": 13}
